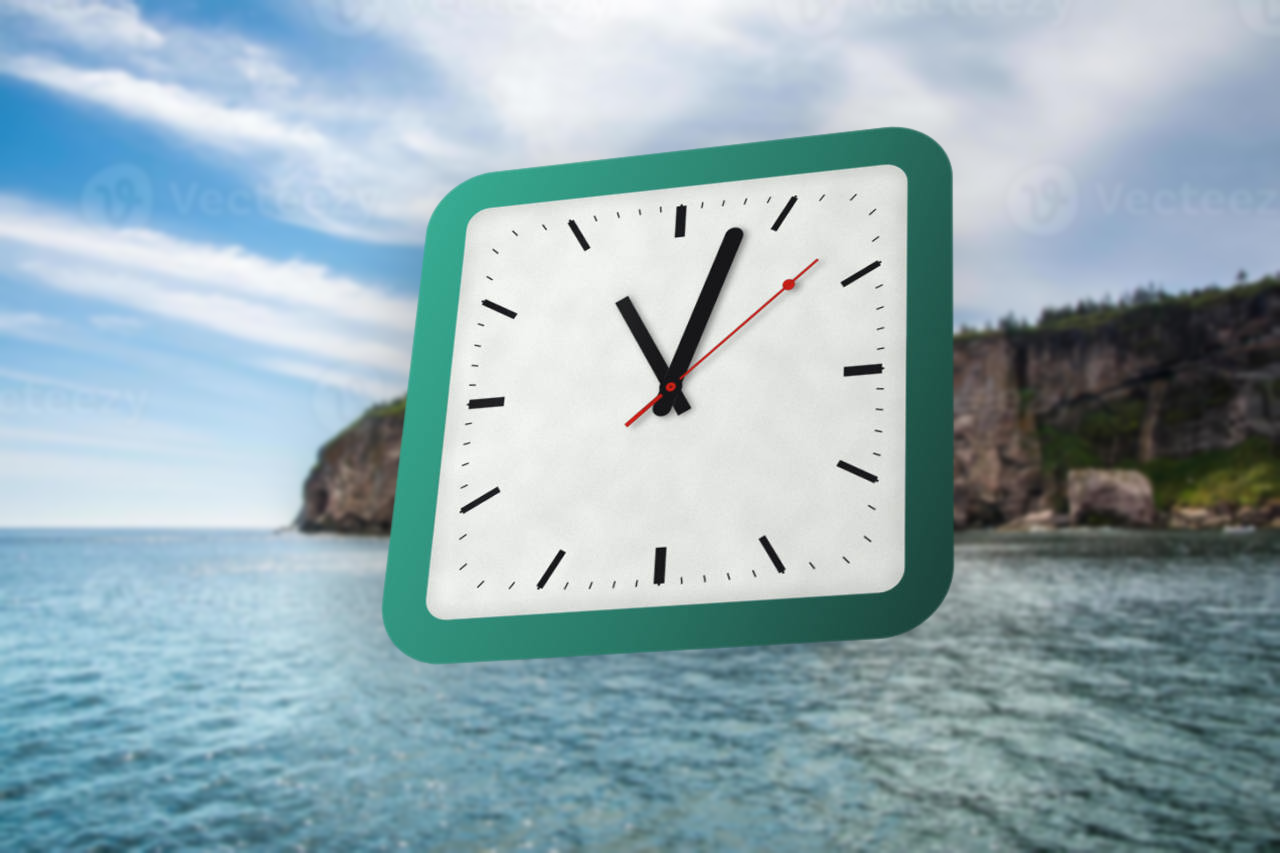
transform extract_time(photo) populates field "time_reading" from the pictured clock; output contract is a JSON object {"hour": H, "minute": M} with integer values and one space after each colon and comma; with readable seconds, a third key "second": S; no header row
{"hour": 11, "minute": 3, "second": 8}
